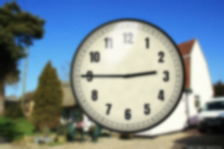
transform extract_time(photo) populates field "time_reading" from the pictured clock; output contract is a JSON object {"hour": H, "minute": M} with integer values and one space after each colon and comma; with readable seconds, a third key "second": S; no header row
{"hour": 2, "minute": 45}
